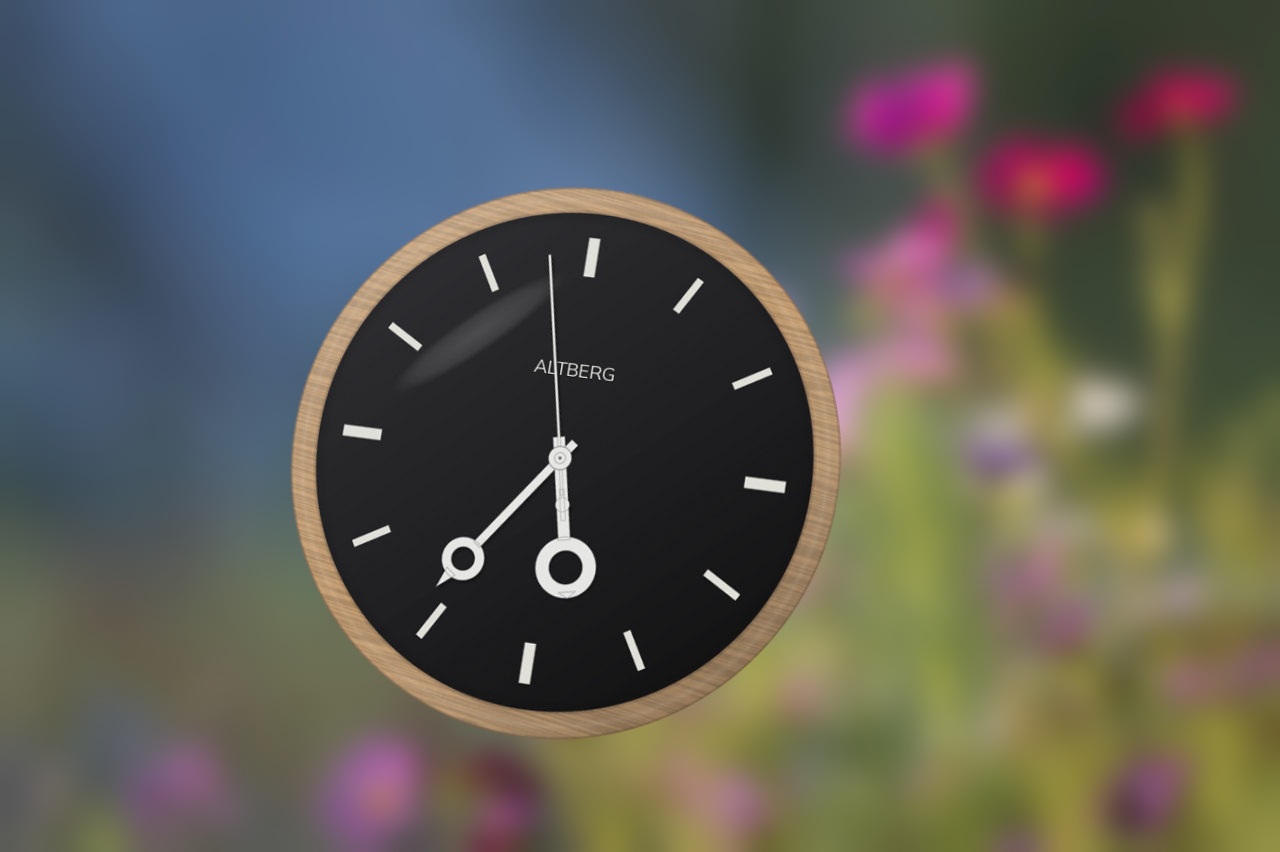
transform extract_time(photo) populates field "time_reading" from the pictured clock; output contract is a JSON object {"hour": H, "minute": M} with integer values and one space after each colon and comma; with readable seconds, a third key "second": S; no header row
{"hour": 5, "minute": 35, "second": 58}
